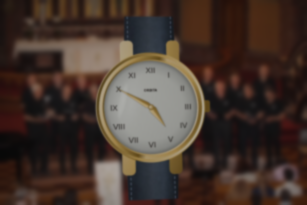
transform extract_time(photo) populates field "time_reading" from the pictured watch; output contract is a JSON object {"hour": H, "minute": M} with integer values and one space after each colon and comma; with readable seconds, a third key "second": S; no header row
{"hour": 4, "minute": 50}
